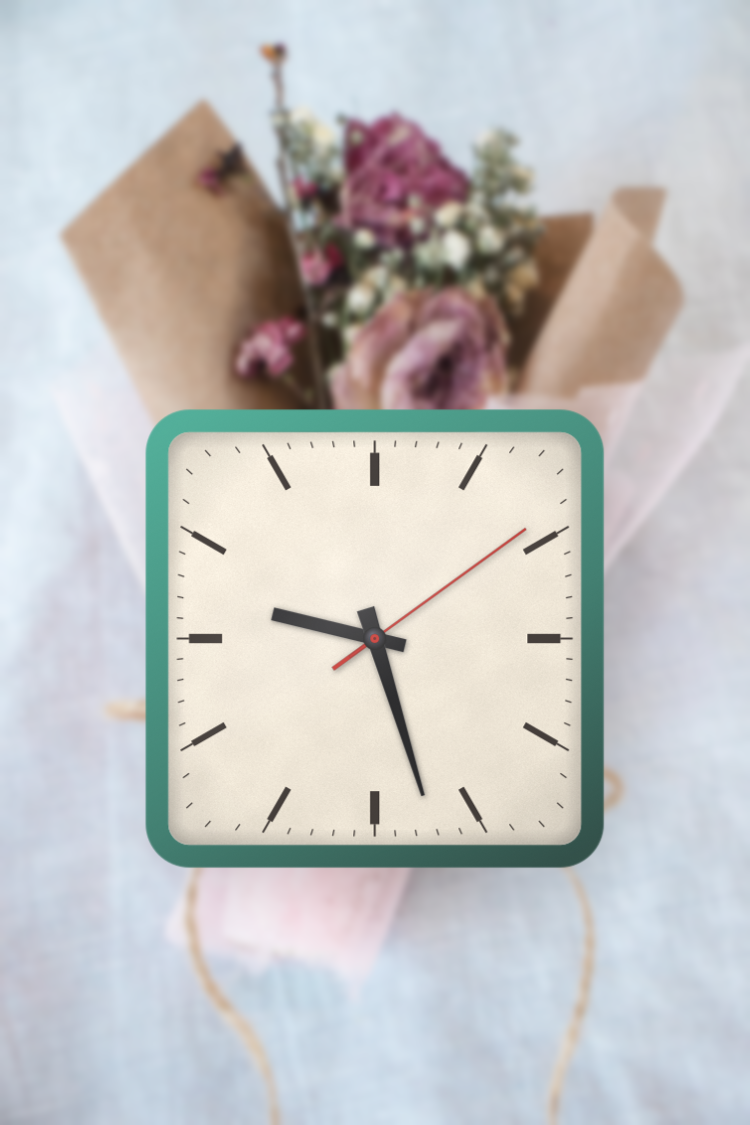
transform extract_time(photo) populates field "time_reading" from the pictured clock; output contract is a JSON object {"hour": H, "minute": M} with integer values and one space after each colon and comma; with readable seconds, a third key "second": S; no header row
{"hour": 9, "minute": 27, "second": 9}
